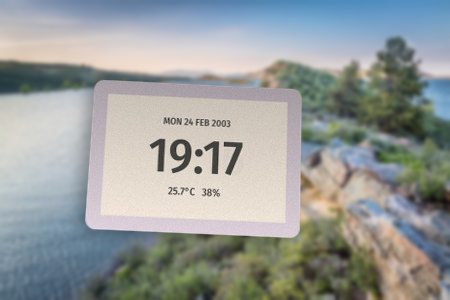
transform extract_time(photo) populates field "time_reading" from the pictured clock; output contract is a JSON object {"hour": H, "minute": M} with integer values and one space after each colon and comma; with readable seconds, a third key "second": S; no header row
{"hour": 19, "minute": 17}
